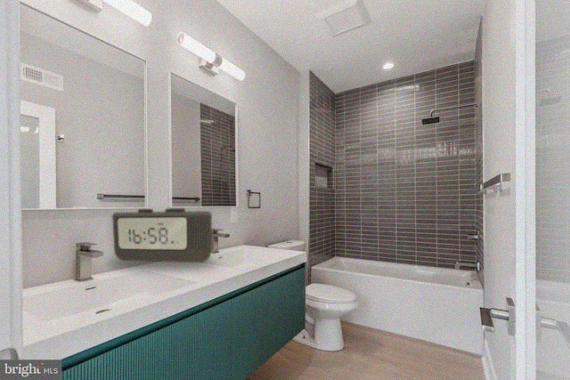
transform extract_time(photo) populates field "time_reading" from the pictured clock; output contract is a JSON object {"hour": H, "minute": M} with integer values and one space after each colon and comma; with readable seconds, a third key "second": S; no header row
{"hour": 16, "minute": 58}
